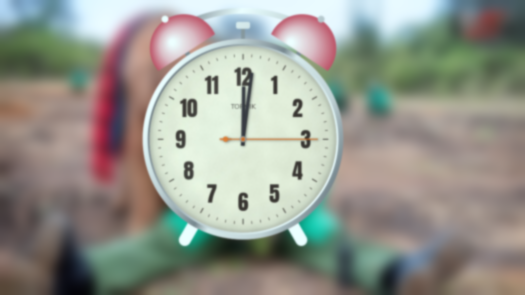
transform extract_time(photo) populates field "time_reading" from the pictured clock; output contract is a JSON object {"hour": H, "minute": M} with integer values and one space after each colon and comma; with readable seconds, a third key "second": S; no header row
{"hour": 12, "minute": 1, "second": 15}
